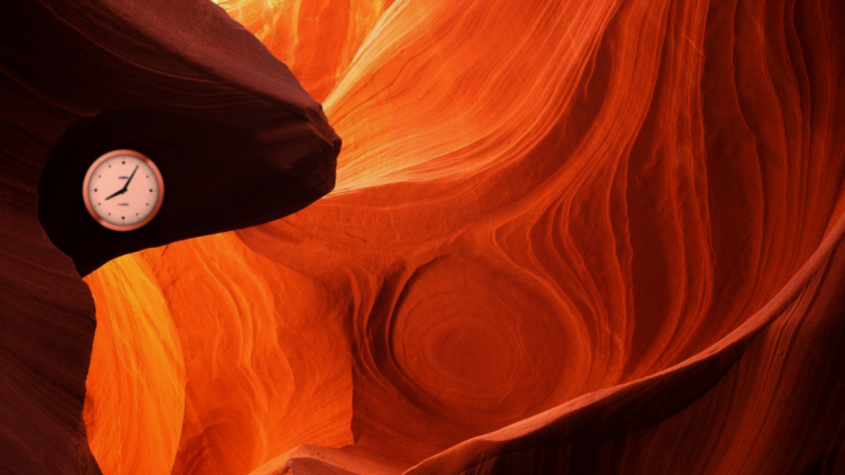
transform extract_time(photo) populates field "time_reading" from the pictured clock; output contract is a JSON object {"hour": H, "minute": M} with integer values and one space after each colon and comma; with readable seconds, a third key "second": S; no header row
{"hour": 8, "minute": 5}
